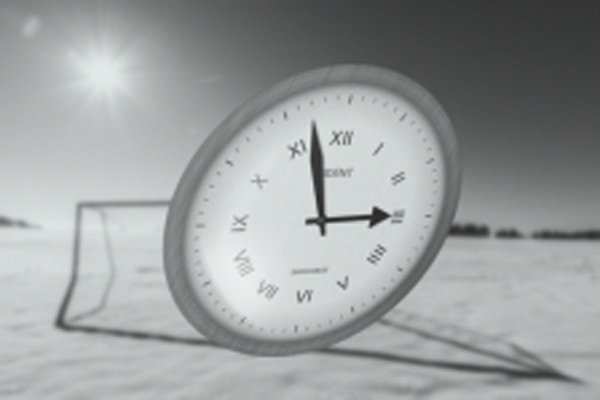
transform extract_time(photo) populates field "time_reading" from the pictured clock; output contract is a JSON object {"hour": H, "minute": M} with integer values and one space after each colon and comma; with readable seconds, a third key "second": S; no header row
{"hour": 2, "minute": 57}
